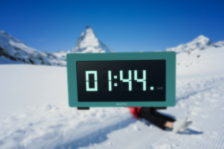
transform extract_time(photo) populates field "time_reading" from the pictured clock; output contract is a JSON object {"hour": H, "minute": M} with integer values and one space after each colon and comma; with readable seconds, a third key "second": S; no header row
{"hour": 1, "minute": 44}
